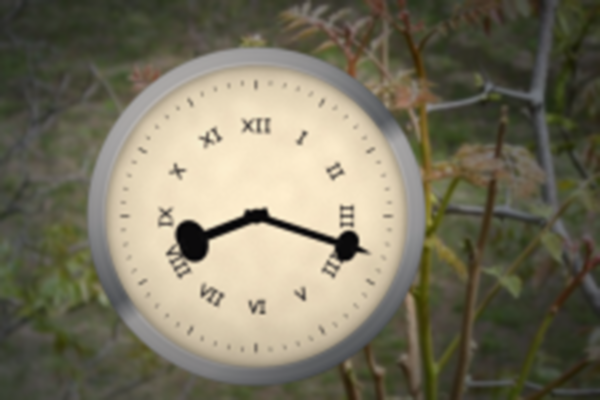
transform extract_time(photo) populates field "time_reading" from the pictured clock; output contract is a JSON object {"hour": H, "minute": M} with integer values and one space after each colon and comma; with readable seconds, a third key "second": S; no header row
{"hour": 8, "minute": 18}
